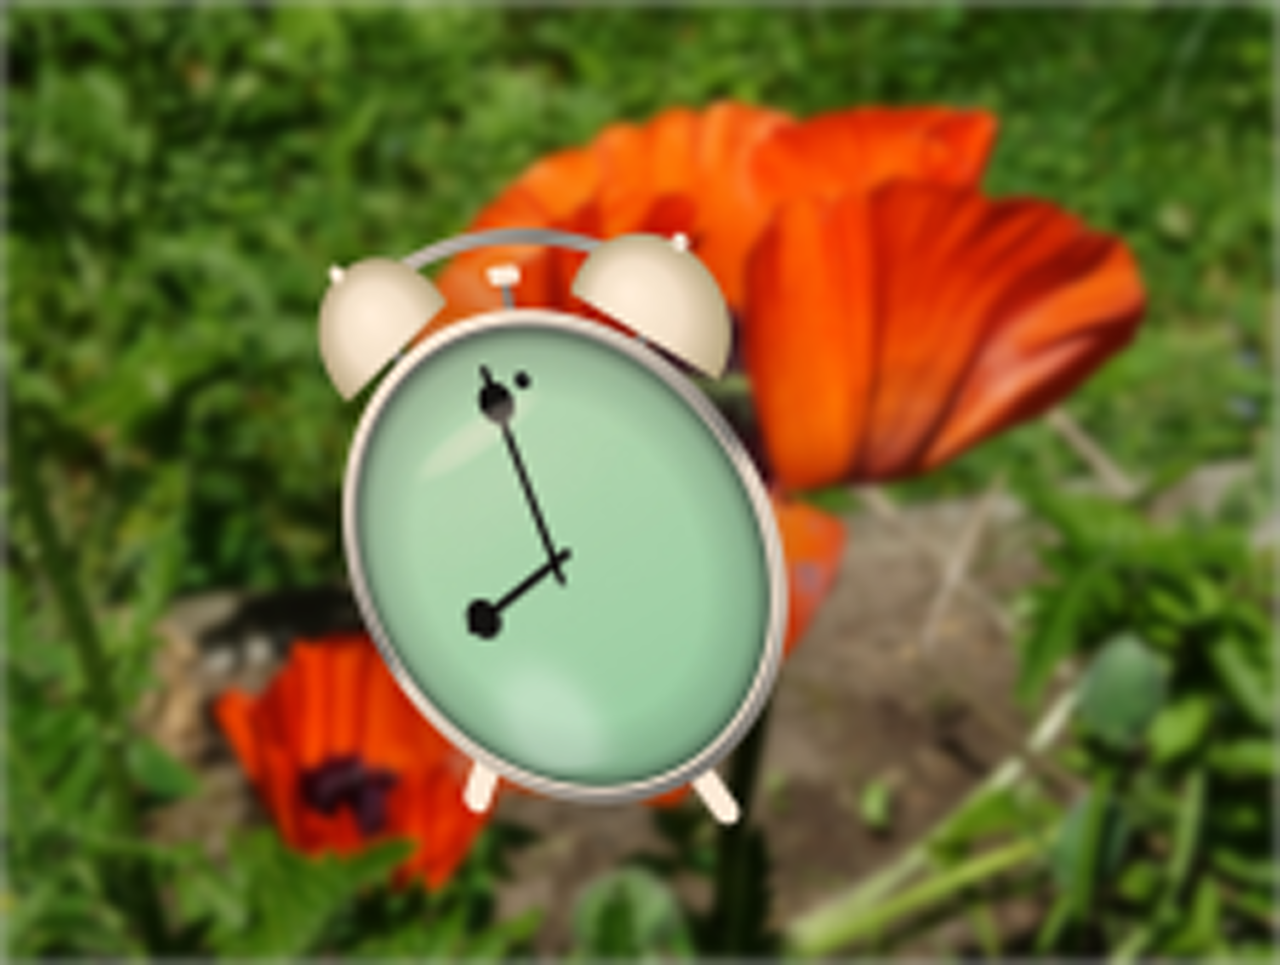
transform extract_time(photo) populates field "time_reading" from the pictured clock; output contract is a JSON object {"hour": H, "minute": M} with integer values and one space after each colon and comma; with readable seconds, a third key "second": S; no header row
{"hour": 7, "minute": 58}
